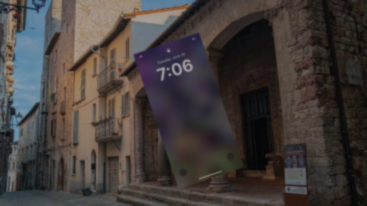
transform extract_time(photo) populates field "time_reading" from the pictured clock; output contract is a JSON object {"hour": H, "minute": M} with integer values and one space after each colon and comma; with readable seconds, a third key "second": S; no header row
{"hour": 7, "minute": 6}
